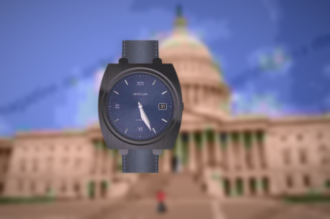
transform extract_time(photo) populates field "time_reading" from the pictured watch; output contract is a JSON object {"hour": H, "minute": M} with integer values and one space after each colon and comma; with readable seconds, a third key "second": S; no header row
{"hour": 5, "minute": 26}
